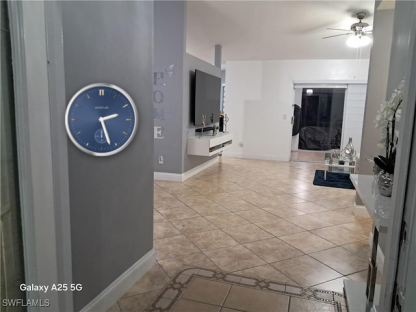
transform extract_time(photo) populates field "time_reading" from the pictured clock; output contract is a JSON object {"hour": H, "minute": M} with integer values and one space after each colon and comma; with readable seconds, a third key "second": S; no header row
{"hour": 2, "minute": 27}
